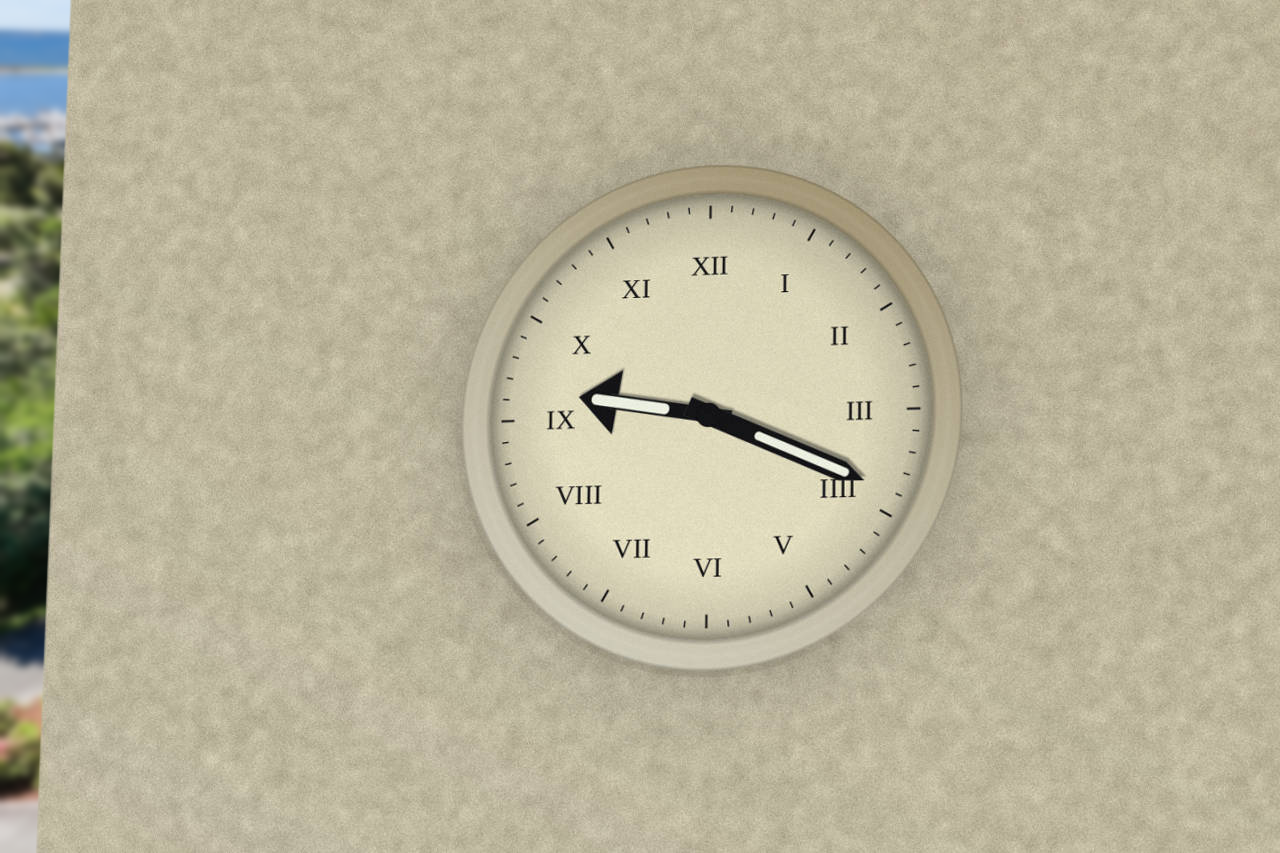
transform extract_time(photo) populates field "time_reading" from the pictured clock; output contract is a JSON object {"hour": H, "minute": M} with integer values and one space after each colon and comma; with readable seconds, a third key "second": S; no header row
{"hour": 9, "minute": 19}
